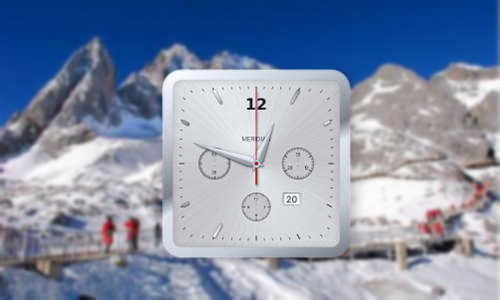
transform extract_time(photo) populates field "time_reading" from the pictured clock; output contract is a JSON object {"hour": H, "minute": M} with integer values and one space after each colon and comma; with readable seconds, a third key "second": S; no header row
{"hour": 12, "minute": 48}
